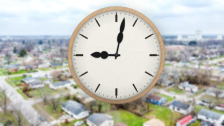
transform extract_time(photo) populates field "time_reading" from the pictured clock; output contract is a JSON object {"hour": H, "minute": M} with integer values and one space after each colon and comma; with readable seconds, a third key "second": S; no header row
{"hour": 9, "minute": 2}
